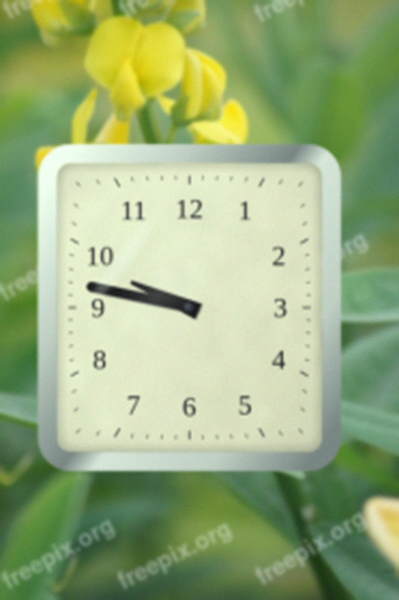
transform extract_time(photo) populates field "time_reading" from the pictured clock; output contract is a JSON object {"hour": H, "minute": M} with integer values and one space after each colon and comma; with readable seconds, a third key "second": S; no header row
{"hour": 9, "minute": 47}
